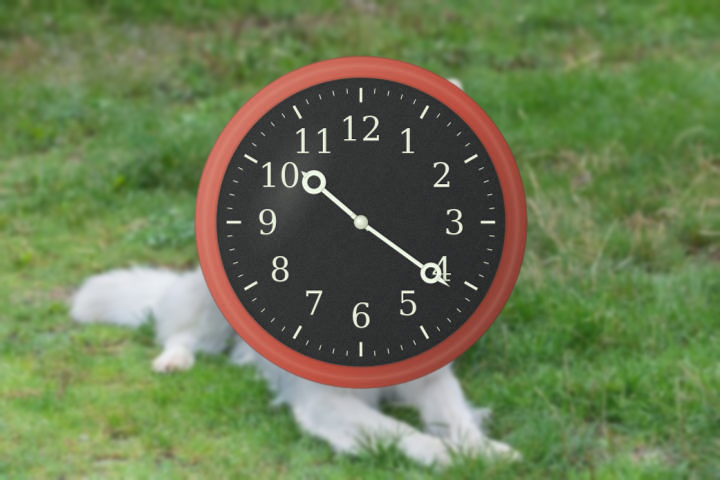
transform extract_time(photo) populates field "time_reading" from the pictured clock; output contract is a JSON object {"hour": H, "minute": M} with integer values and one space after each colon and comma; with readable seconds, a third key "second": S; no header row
{"hour": 10, "minute": 21}
